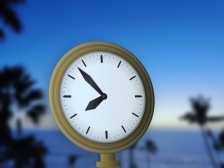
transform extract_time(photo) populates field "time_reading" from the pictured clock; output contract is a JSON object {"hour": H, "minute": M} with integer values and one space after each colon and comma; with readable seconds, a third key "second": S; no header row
{"hour": 7, "minute": 53}
